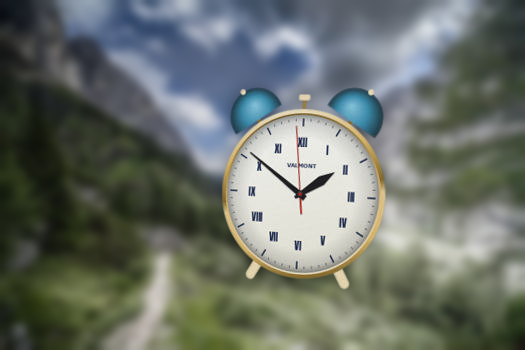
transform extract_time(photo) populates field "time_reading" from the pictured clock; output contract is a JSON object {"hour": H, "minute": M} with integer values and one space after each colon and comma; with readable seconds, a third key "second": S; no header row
{"hour": 1, "minute": 50, "second": 59}
